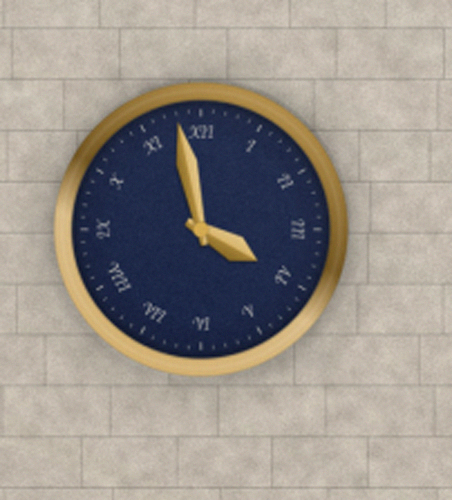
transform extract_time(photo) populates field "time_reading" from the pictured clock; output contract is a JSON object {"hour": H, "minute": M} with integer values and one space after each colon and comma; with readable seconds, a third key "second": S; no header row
{"hour": 3, "minute": 58}
